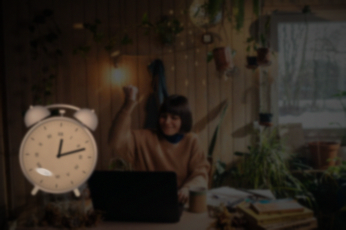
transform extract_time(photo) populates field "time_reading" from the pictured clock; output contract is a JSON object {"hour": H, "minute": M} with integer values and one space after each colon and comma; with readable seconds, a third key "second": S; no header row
{"hour": 12, "minute": 12}
